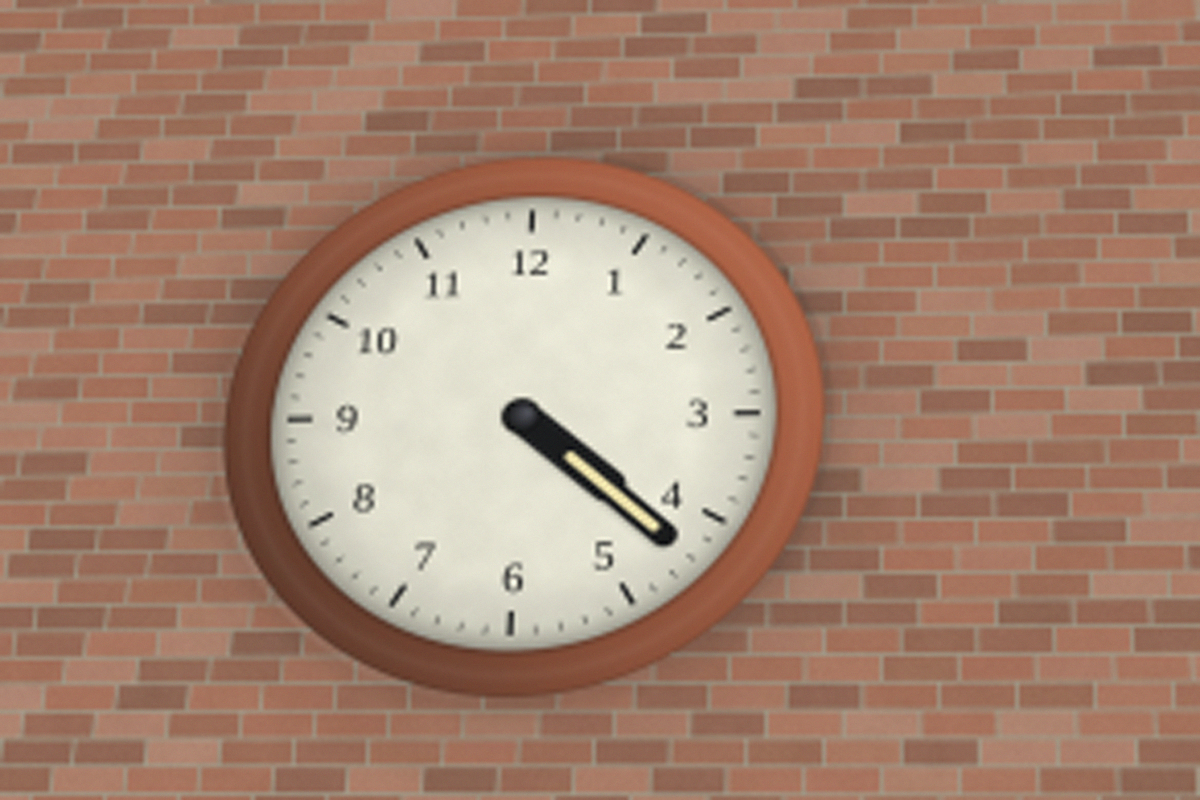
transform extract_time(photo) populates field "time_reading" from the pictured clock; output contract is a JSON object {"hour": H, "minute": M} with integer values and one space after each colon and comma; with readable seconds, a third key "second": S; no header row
{"hour": 4, "minute": 22}
